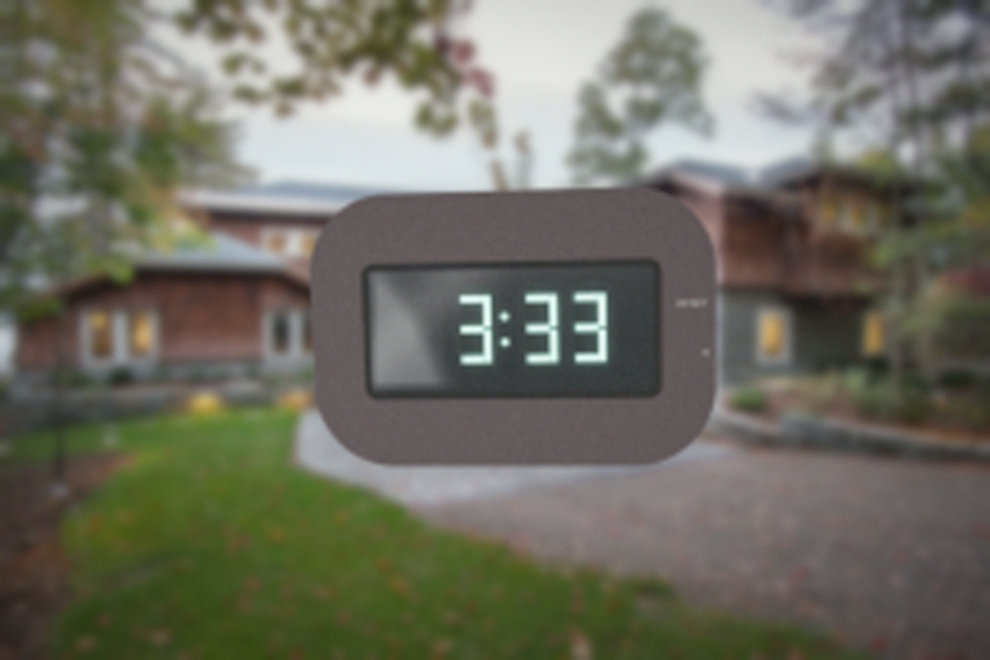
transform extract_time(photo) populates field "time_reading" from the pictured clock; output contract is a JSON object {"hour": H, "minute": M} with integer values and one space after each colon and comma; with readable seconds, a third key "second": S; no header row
{"hour": 3, "minute": 33}
